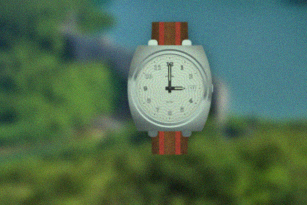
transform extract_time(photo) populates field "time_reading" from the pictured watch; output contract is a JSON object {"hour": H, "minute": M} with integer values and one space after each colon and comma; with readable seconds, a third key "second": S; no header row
{"hour": 3, "minute": 0}
